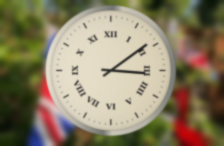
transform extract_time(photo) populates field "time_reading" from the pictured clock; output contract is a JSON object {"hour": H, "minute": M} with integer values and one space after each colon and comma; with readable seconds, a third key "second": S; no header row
{"hour": 3, "minute": 9}
